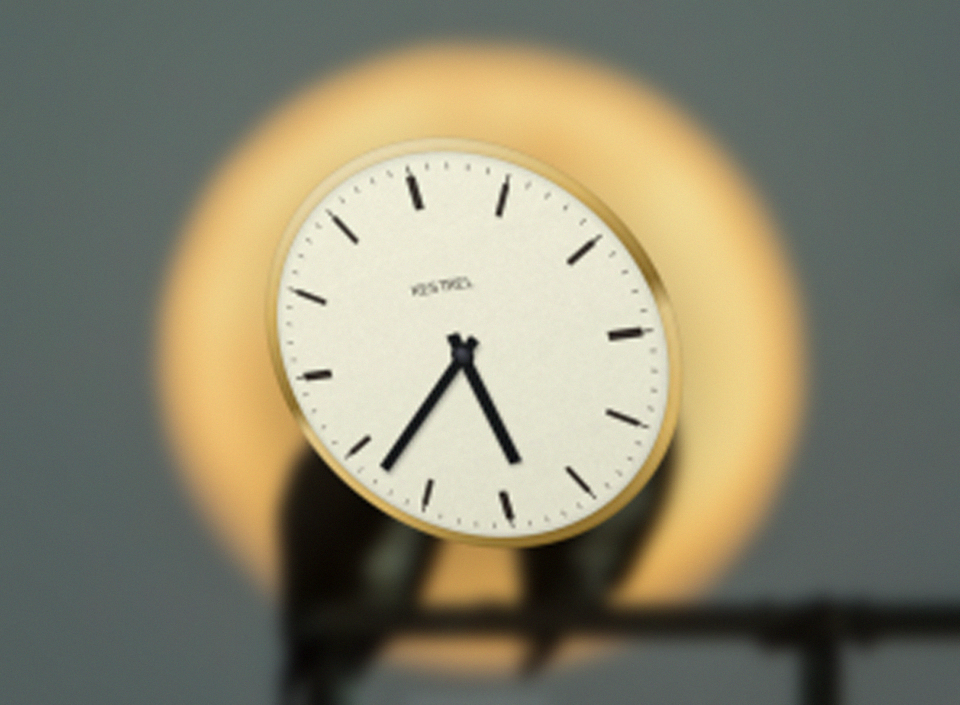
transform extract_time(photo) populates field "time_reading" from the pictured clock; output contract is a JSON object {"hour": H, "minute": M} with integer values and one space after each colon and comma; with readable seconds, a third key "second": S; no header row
{"hour": 5, "minute": 38}
